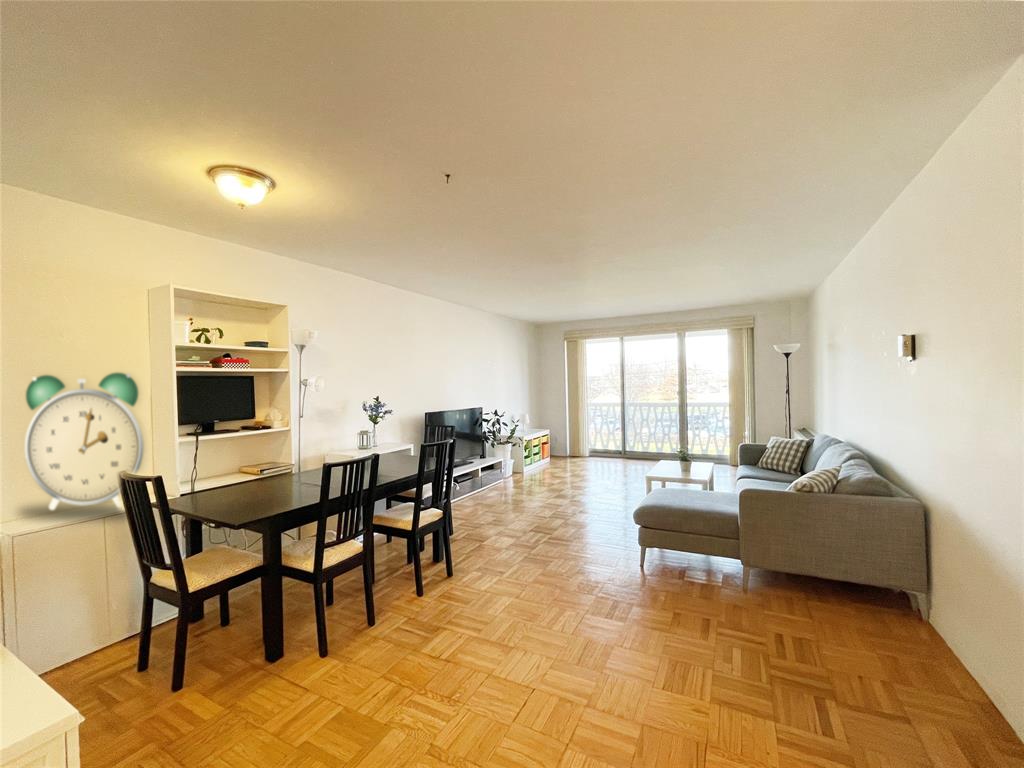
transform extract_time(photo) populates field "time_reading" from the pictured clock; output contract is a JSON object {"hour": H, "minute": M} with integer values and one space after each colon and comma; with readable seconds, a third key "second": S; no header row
{"hour": 2, "minute": 2}
